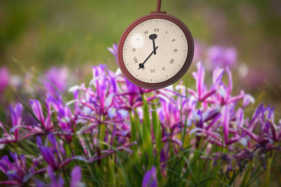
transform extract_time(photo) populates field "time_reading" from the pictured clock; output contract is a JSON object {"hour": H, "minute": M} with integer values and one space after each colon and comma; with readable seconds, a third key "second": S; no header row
{"hour": 11, "minute": 36}
